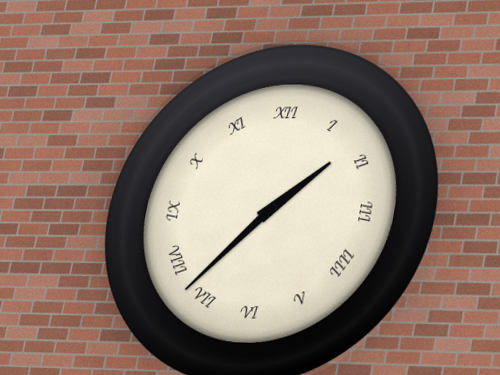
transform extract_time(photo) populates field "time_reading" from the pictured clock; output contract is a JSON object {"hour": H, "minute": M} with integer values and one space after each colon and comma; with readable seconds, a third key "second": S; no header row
{"hour": 1, "minute": 37}
